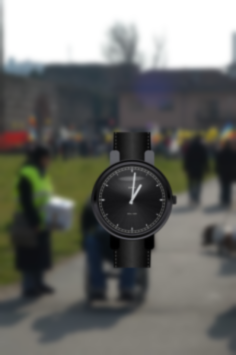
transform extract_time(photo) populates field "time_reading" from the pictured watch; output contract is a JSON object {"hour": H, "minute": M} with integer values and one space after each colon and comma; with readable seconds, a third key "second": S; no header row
{"hour": 1, "minute": 1}
